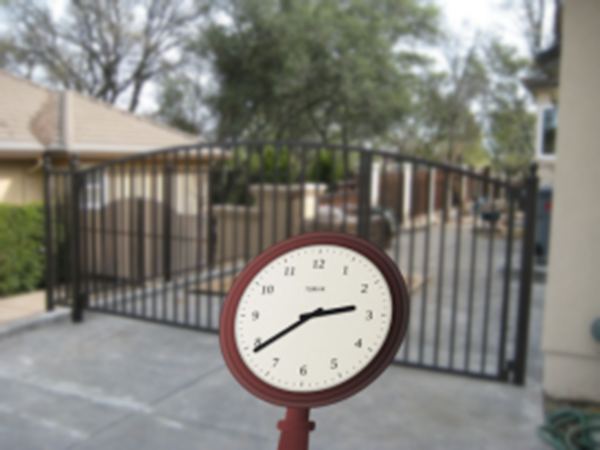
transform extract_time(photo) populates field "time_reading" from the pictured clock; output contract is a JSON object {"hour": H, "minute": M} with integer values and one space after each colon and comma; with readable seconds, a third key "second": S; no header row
{"hour": 2, "minute": 39}
